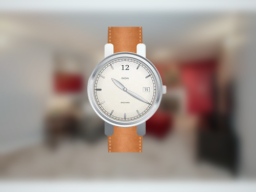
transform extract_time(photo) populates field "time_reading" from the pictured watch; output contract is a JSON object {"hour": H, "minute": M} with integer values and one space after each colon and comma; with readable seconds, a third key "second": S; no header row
{"hour": 10, "minute": 20}
